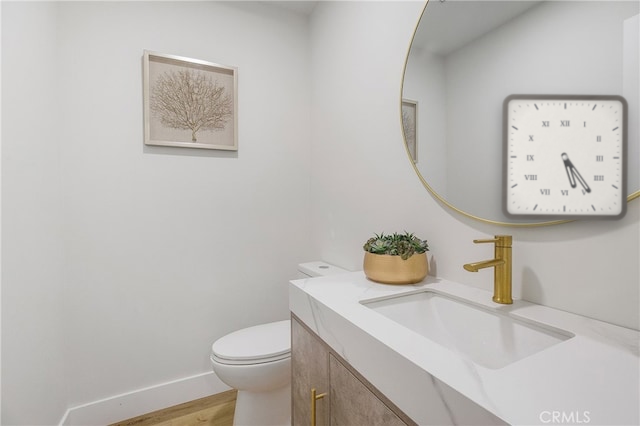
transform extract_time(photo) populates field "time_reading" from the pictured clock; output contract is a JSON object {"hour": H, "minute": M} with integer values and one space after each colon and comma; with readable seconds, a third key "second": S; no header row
{"hour": 5, "minute": 24}
